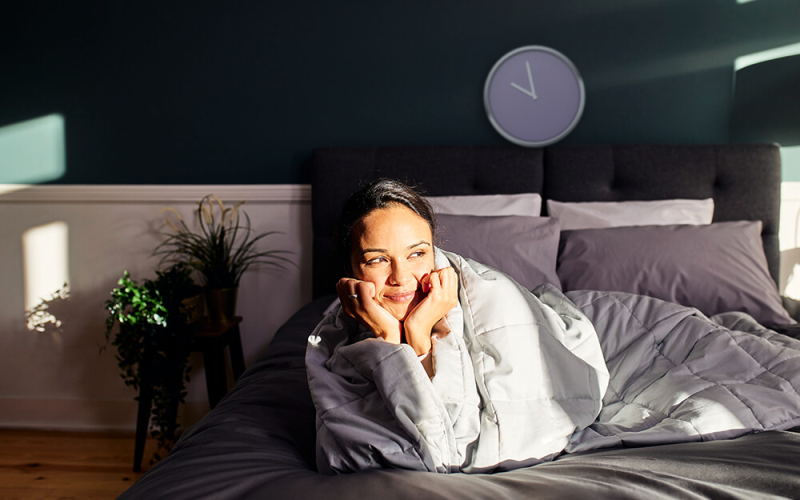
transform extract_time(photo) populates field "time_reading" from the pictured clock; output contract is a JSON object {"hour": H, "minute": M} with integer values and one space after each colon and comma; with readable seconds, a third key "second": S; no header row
{"hour": 9, "minute": 58}
